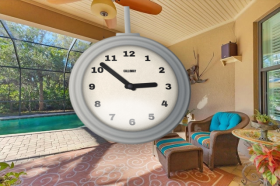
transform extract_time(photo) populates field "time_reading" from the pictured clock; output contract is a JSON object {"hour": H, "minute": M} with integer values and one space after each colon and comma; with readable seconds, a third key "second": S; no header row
{"hour": 2, "minute": 52}
